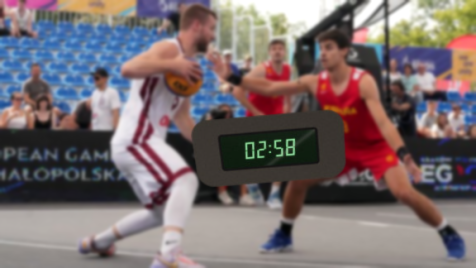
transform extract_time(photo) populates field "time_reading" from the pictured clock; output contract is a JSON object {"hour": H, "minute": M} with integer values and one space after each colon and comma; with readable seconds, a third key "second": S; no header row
{"hour": 2, "minute": 58}
